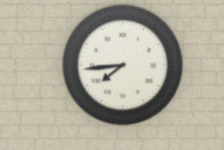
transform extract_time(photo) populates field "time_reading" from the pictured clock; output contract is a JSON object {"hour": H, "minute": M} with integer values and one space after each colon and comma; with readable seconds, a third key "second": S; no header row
{"hour": 7, "minute": 44}
